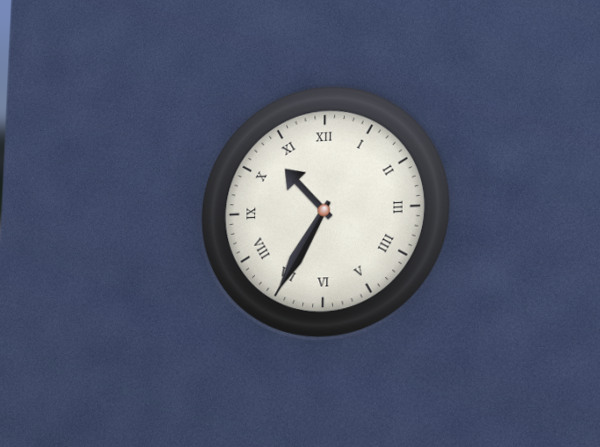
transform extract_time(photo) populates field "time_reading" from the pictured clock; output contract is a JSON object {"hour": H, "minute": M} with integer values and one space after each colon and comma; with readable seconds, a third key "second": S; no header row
{"hour": 10, "minute": 35}
